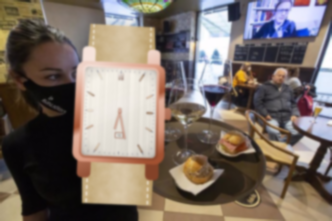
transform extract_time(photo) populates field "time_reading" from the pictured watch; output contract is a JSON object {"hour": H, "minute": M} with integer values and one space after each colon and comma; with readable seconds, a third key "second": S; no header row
{"hour": 6, "minute": 28}
